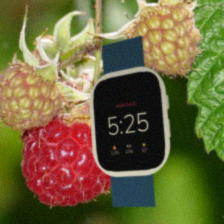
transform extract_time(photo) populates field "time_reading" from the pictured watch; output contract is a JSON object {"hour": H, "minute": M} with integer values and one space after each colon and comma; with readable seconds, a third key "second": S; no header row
{"hour": 5, "minute": 25}
